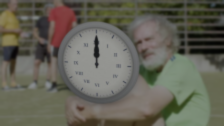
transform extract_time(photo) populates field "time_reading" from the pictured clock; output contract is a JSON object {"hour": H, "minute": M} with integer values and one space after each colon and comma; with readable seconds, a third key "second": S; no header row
{"hour": 12, "minute": 0}
